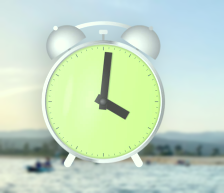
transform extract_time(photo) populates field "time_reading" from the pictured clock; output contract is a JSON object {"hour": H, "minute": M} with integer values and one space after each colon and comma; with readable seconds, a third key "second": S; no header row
{"hour": 4, "minute": 1}
